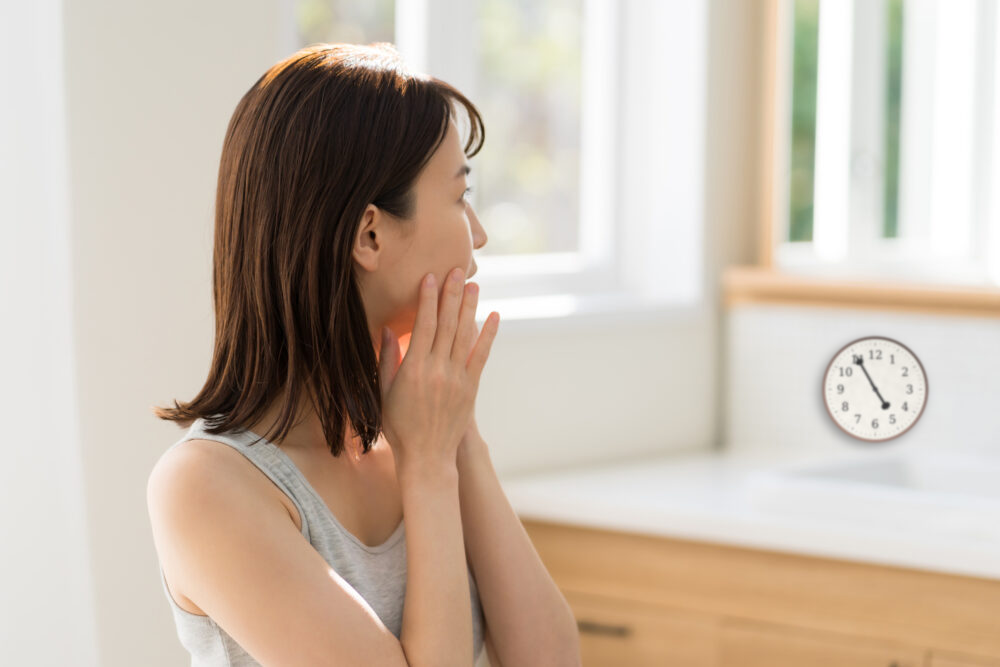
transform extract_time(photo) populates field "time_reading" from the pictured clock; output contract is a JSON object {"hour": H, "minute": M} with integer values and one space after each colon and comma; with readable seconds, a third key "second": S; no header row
{"hour": 4, "minute": 55}
